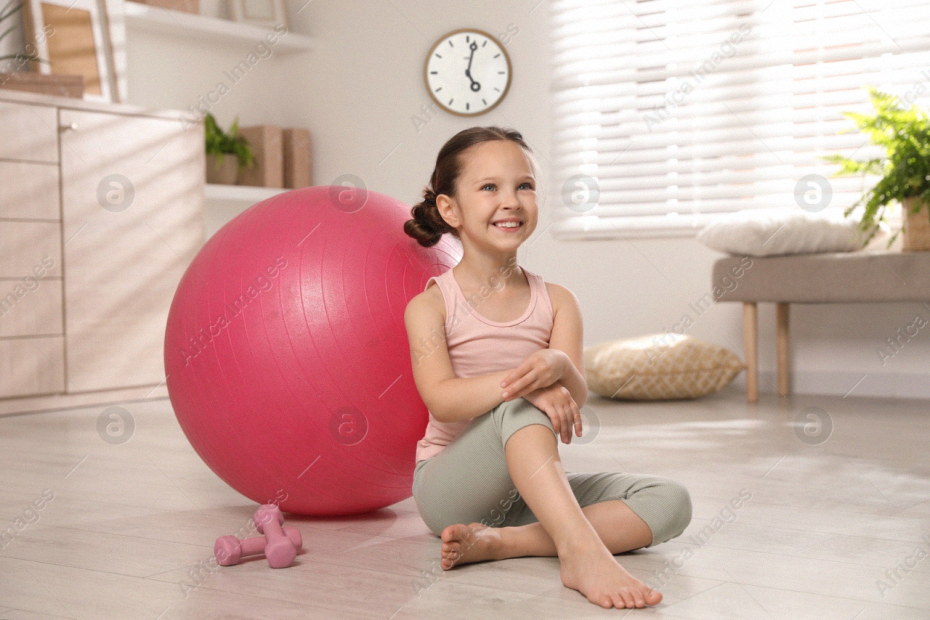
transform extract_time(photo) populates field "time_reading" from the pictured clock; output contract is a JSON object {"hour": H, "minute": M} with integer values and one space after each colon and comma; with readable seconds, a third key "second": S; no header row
{"hour": 5, "minute": 2}
